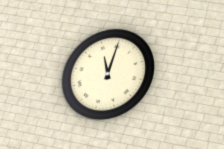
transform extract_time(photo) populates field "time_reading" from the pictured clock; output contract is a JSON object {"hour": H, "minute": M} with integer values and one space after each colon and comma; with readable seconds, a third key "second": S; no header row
{"hour": 11, "minute": 0}
